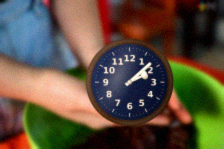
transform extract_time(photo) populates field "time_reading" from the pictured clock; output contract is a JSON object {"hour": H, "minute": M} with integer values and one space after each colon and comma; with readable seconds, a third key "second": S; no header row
{"hour": 2, "minute": 8}
